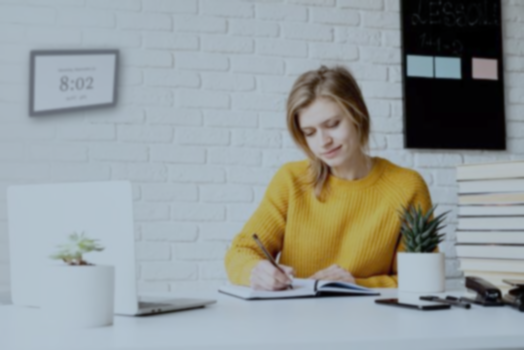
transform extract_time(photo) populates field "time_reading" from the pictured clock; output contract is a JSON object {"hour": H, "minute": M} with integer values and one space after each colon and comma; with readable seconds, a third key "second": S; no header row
{"hour": 8, "minute": 2}
